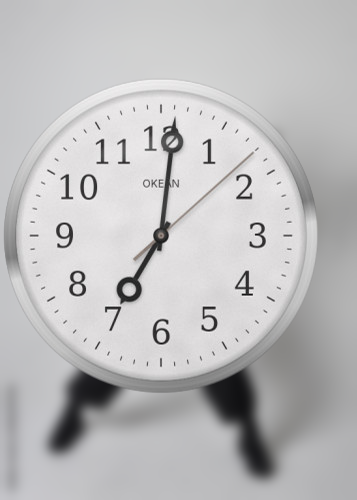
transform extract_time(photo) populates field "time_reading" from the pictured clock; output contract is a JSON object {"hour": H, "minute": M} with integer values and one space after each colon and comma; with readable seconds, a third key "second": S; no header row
{"hour": 7, "minute": 1, "second": 8}
